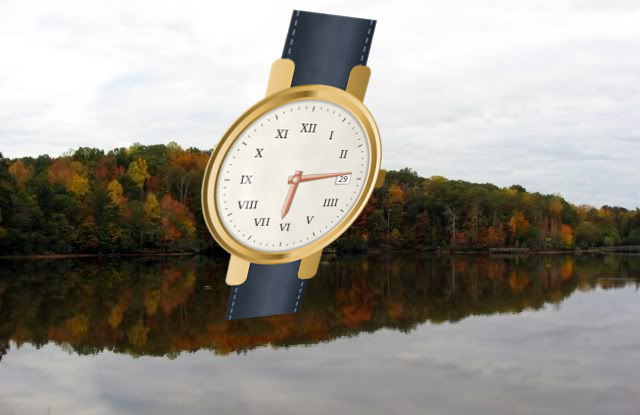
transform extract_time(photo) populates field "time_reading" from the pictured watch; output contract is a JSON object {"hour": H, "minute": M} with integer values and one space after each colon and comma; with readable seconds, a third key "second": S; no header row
{"hour": 6, "minute": 14}
